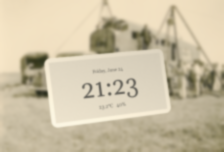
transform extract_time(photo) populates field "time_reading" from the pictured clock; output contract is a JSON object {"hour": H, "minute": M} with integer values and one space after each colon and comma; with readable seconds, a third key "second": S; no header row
{"hour": 21, "minute": 23}
